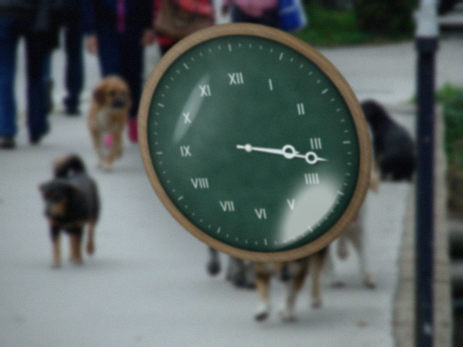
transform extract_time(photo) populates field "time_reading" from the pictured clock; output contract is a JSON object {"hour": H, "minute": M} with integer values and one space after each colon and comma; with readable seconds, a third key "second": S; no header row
{"hour": 3, "minute": 17}
